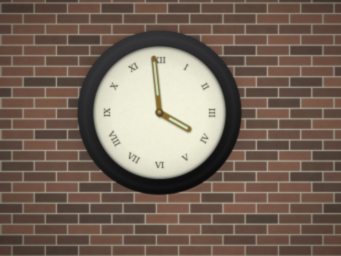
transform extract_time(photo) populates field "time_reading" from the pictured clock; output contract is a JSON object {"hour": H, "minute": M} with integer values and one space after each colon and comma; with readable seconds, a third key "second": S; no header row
{"hour": 3, "minute": 59}
